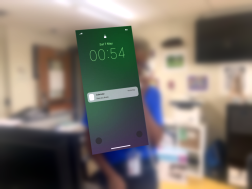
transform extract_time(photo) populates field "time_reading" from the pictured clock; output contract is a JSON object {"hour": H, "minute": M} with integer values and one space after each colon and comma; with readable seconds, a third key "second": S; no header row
{"hour": 0, "minute": 54}
